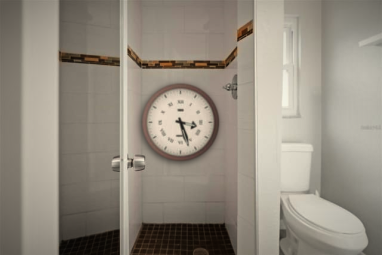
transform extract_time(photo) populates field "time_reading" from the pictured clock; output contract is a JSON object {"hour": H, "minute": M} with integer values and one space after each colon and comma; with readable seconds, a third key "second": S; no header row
{"hour": 3, "minute": 27}
